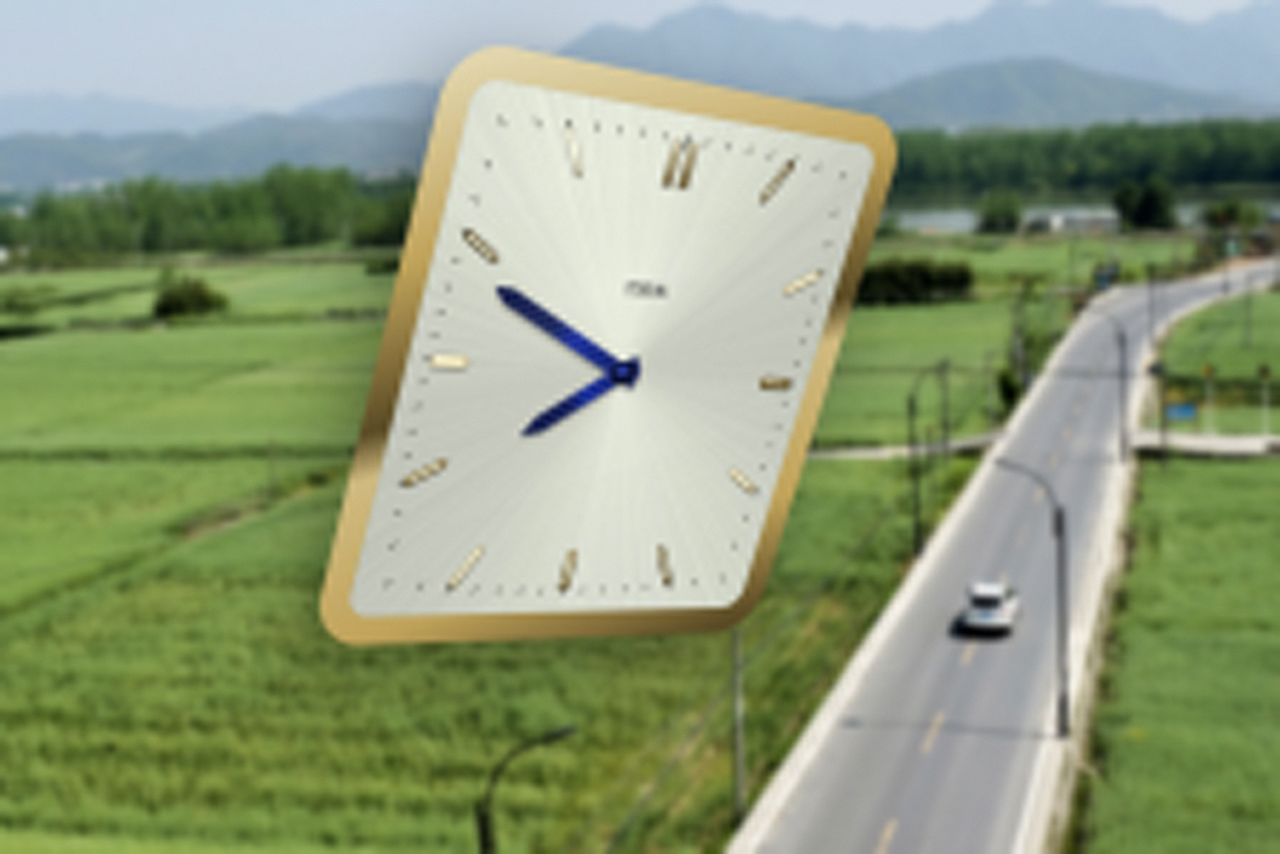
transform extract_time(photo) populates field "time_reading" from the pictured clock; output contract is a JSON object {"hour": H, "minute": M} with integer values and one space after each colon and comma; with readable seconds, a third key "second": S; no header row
{"hour": 7, "minute": 49}
